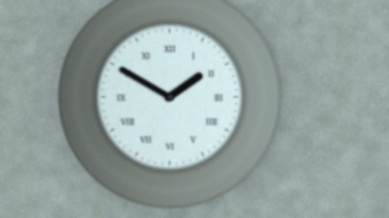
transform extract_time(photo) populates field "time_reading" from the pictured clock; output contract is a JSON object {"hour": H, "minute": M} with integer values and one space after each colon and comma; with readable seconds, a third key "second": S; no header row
{"hour": 1, "minute": 50}
